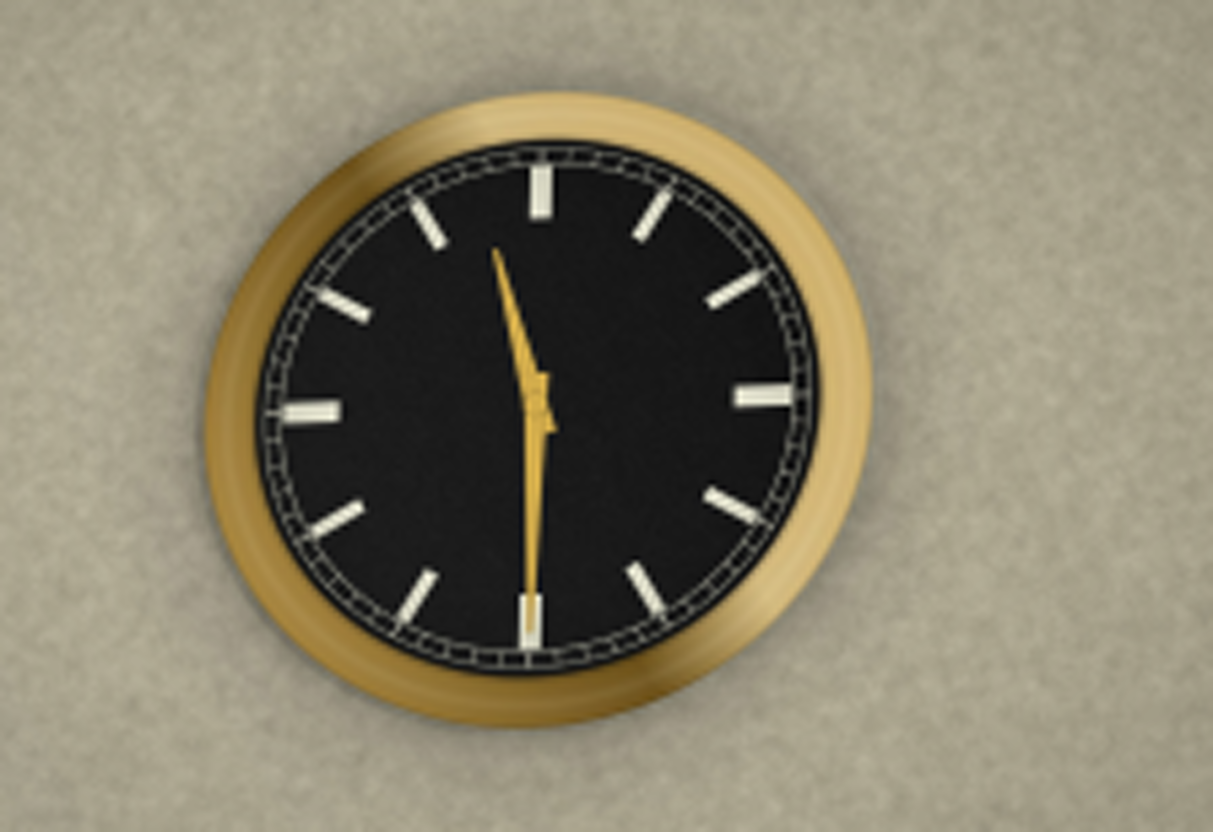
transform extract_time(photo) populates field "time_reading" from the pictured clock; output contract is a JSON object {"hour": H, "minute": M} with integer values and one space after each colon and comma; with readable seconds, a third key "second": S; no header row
{"hour": 11, "minute": 30}
